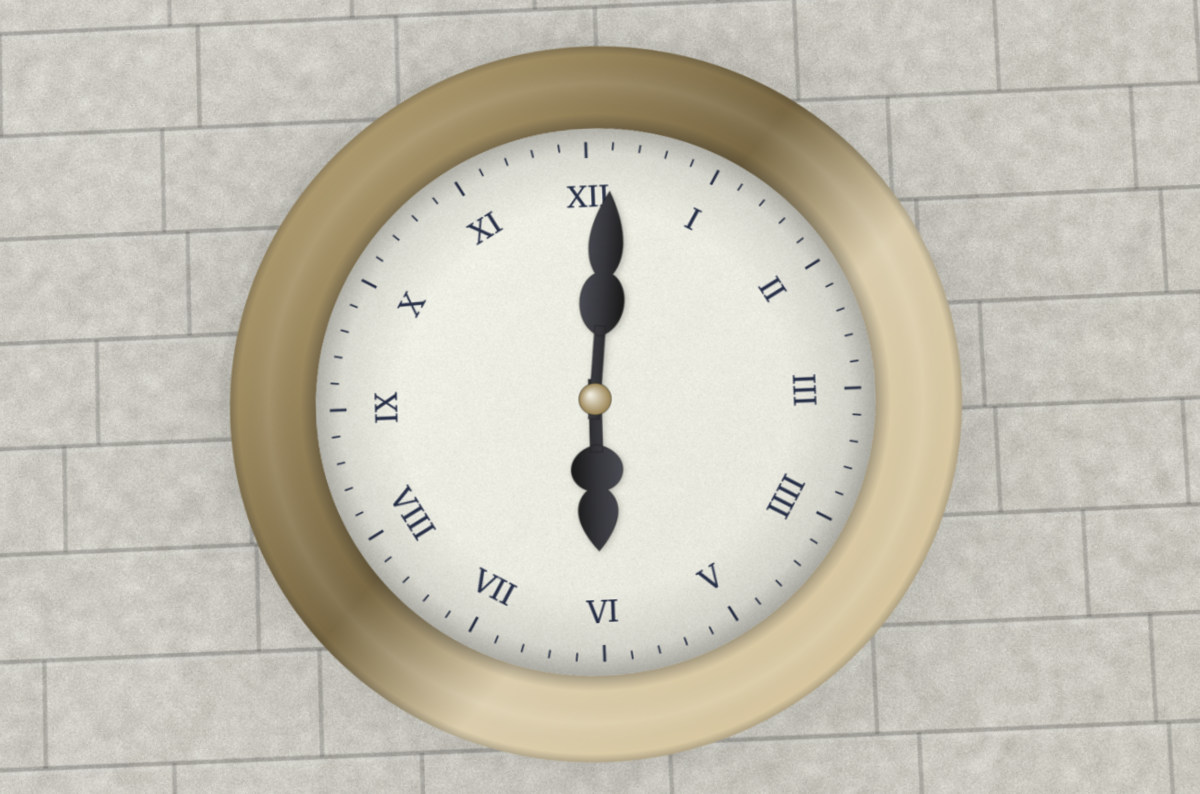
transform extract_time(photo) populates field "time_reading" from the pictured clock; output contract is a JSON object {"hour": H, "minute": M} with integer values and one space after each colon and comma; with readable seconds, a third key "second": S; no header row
{"hour": 6, "minute": 1}
